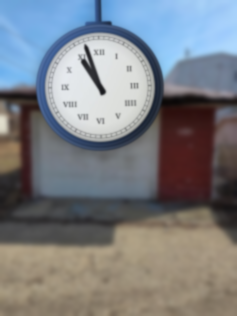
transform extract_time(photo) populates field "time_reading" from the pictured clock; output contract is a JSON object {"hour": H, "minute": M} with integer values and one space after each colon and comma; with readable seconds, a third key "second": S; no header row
{"hour": 10, "minute": 57}
